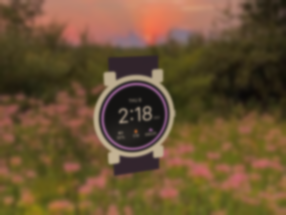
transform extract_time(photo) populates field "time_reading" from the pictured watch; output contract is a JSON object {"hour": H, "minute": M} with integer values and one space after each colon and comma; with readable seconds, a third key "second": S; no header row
{"hour": 2, "minute": 18}
